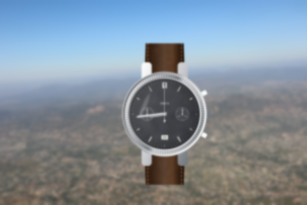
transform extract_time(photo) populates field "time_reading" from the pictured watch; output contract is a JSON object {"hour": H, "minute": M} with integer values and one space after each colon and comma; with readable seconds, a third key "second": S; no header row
{"hour": 8, "minute": 44}
